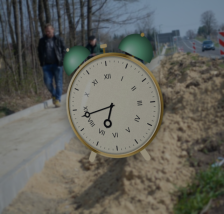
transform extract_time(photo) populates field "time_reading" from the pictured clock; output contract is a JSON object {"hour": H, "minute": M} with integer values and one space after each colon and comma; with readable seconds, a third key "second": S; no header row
{"hour": 6, "minute": 43}
